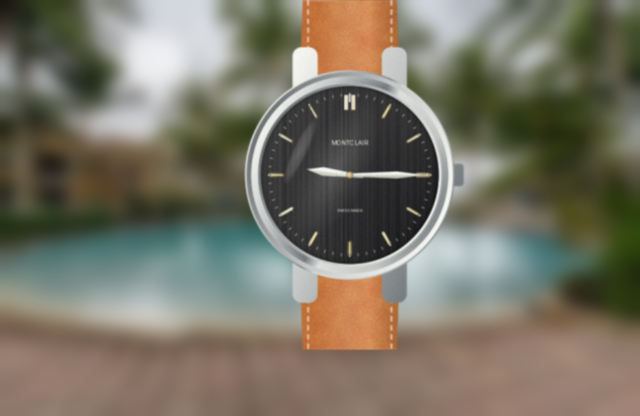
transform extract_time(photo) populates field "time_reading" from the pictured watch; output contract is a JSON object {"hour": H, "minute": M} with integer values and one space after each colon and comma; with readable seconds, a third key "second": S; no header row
{"hour": 9, "minute": 15}
